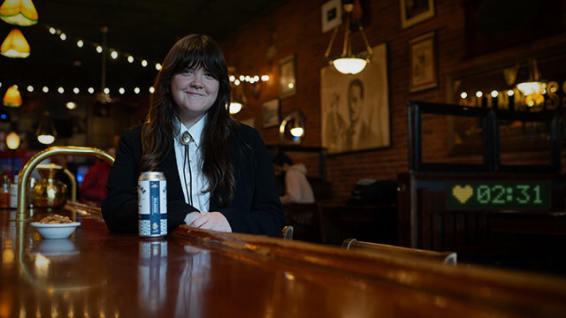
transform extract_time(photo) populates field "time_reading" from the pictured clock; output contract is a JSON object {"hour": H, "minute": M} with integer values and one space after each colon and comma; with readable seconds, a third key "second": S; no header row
{"hour": 2, "minute": 31}
